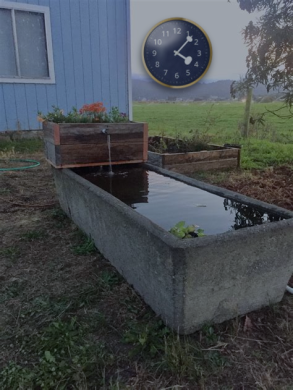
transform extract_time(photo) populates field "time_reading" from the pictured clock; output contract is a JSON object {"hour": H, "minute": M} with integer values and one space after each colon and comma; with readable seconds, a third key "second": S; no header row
{"hour": 4, "minute": 7}
